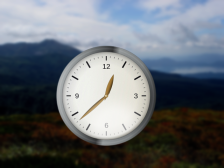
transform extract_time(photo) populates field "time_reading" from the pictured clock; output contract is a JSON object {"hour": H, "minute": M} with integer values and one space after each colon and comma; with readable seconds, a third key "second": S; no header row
{"hour": 12, "minute": 38}
